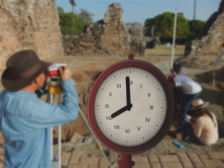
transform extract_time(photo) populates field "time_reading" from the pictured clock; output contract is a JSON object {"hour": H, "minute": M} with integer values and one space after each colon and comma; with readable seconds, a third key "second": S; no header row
{"hour": 7, "minute": 59}
